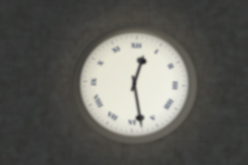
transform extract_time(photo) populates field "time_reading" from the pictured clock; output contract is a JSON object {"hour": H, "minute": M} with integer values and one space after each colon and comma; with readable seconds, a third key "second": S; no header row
{"hour": 12, "minute": 28}
